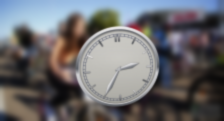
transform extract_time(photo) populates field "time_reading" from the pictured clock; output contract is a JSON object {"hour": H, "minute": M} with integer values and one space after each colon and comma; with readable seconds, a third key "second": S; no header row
{"hour": 2, "minute": 35}
